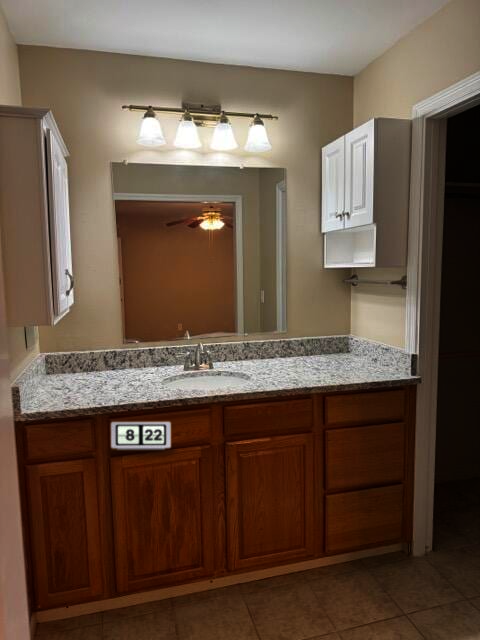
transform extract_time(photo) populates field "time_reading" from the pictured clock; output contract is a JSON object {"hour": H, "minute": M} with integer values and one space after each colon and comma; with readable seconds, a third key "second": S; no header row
{"hour": 8, "minute": 22}
